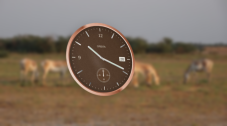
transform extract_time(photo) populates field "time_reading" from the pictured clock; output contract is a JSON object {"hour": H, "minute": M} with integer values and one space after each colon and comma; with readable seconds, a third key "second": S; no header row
{"hour": 10, "minute": 19}
